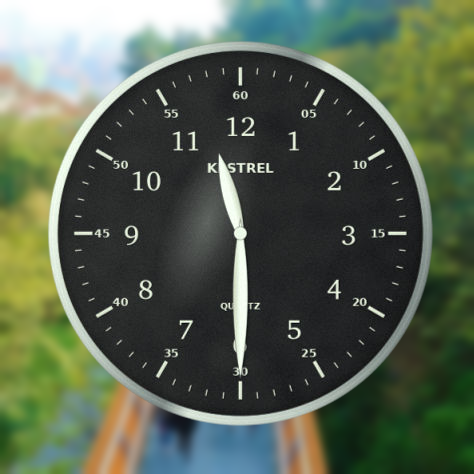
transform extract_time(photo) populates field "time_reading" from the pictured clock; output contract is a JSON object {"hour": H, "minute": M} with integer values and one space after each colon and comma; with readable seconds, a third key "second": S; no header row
{"hour": 11, "minute": 30}
